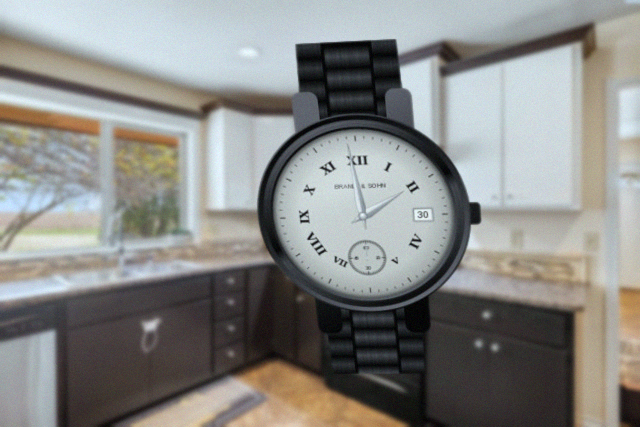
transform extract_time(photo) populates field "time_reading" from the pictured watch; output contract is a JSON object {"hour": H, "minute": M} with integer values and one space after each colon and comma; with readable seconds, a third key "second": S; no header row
{"hour": 1, "minute": 59}
